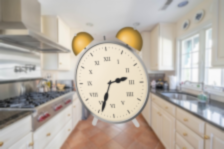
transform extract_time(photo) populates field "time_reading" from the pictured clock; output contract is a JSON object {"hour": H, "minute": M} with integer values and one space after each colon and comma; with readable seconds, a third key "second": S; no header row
{"hour": 2, "minute": 34}
